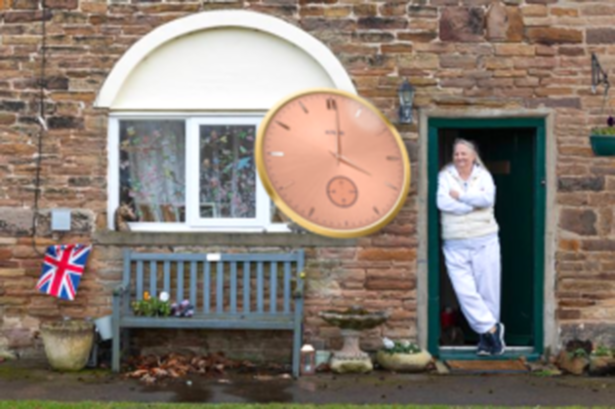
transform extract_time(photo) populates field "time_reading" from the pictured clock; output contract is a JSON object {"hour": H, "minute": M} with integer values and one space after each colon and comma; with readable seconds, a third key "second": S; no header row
{"hour": 4, "minute": 1}
